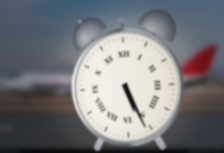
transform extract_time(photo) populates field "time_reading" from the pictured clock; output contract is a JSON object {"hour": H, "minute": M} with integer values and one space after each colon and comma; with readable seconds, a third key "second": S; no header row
{"hour": 5, "minute": 26}
